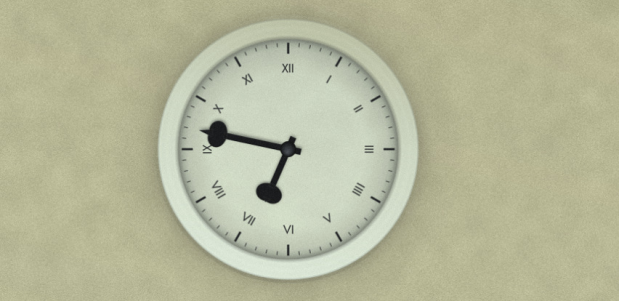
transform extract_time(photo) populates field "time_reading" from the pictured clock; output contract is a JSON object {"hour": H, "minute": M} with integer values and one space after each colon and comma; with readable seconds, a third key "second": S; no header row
{"hour": 6, "minute": 47}
